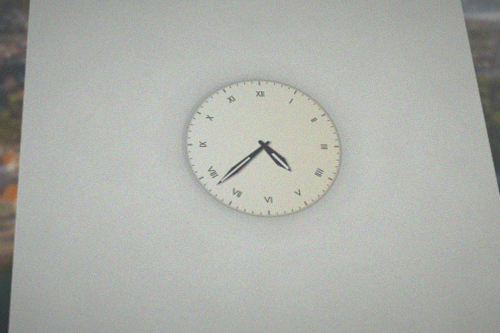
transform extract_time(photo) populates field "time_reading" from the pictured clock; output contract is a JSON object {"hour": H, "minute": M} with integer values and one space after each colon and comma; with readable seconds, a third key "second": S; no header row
{"hour": 4, "minute": 38}
